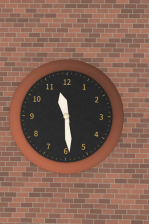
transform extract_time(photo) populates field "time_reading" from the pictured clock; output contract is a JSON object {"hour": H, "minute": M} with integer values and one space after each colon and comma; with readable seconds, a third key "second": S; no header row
{"hour": 11, "minute": 29}
